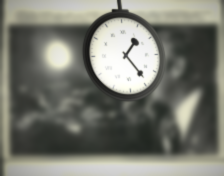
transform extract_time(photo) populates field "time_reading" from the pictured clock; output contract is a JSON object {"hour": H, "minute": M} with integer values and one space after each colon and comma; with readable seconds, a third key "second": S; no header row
{"hour": 1, "minute": 24}
